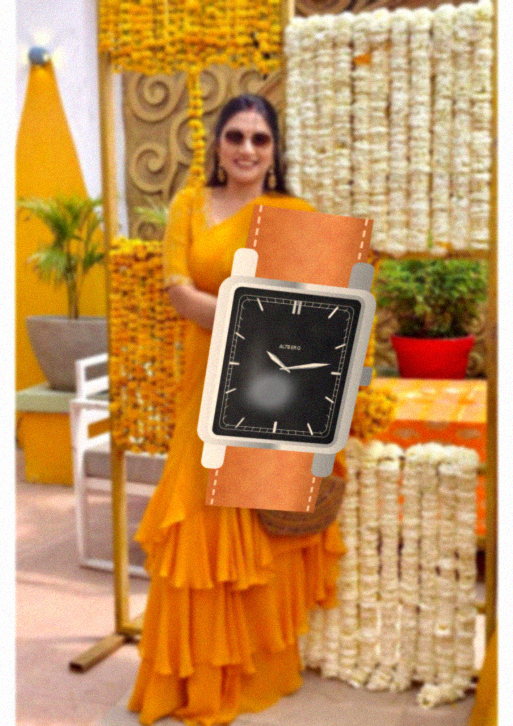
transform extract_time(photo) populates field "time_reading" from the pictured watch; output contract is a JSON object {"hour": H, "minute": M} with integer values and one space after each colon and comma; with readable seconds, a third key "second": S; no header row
{"hour": 10, "minute": 13}
